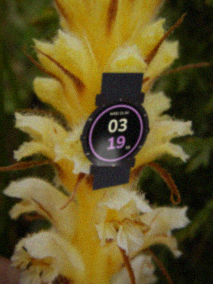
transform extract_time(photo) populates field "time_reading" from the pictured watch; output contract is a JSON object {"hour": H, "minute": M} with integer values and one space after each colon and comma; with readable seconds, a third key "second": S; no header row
{"hour": 3, "minute": 19}
